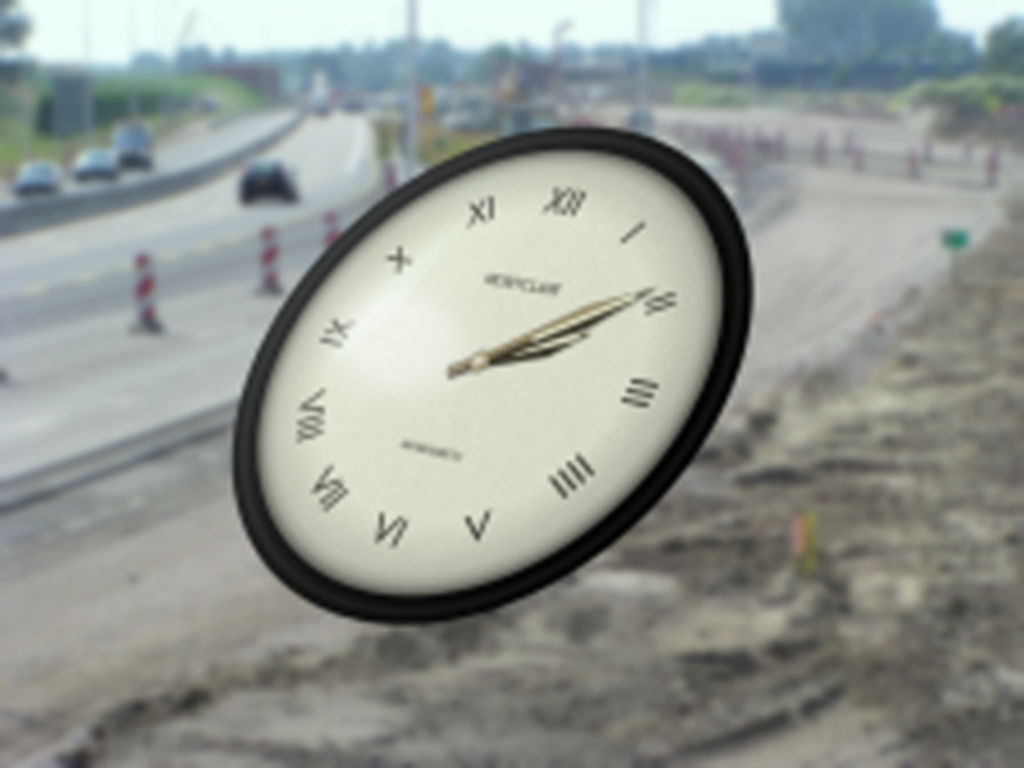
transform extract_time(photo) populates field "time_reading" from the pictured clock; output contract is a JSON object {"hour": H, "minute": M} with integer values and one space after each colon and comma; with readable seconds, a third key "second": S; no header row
{"hour": 2, "minute": 9}
